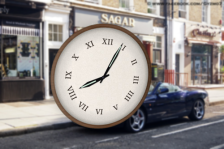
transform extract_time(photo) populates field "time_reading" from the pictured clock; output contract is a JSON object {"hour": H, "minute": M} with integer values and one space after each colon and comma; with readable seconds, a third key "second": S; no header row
{"hour": 8, "minute": 4}
